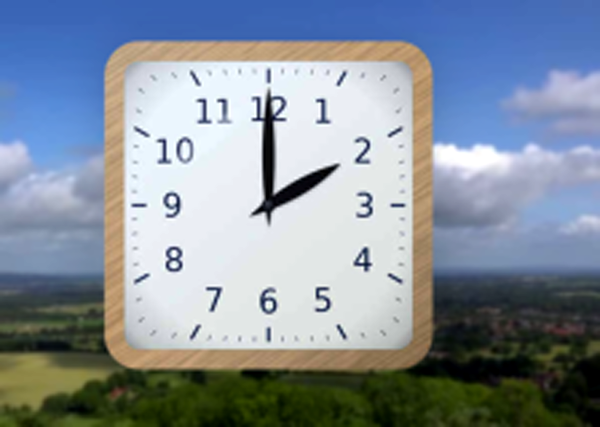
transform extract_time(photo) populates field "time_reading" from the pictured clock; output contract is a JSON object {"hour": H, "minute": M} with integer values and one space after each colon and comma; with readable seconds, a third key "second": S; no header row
{"hour": 2, "minute": 0}
